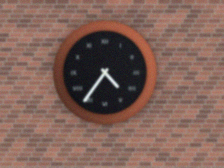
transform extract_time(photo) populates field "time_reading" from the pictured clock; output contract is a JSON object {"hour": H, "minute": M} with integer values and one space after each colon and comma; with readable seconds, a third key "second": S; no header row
{"hour": 4, "minute": 36}
